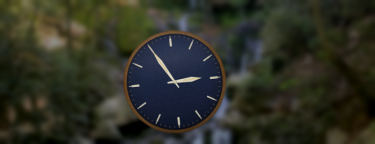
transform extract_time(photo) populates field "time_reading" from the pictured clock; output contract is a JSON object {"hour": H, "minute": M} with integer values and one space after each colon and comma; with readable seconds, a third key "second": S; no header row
{"hour": 2, "minute": 55}
